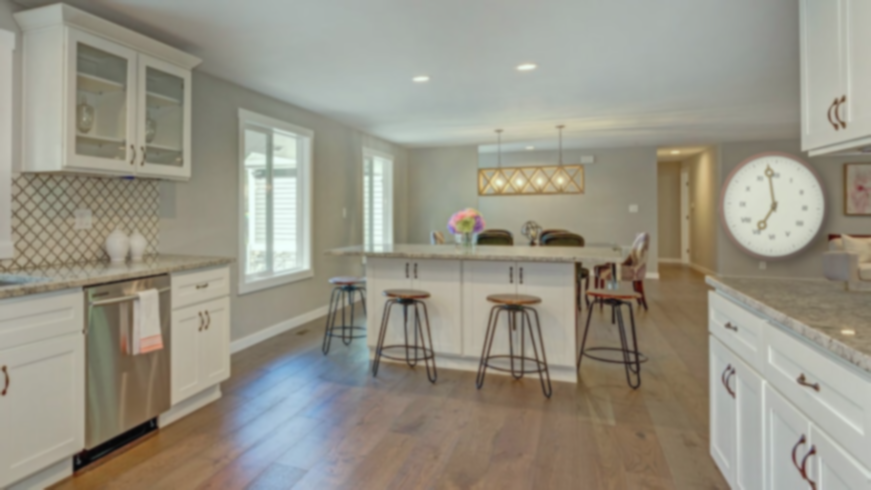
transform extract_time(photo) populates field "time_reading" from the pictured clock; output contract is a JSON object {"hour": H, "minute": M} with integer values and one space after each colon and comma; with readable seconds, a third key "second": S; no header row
{"hour": 6, "minute": 58}
